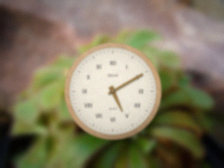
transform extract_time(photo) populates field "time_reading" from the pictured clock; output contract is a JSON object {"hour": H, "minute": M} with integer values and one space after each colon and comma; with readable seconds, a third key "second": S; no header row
{"hour": 5, "minute": 10}
